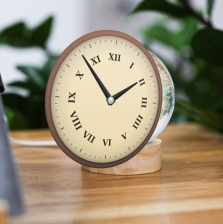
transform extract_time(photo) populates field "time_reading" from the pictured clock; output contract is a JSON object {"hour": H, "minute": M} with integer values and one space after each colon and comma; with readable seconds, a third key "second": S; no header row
{"hour": 1, "minute": 53}
